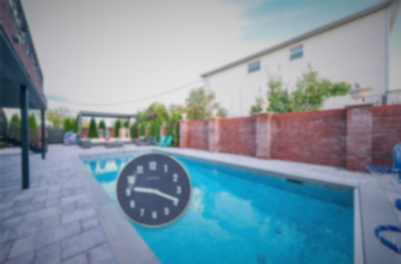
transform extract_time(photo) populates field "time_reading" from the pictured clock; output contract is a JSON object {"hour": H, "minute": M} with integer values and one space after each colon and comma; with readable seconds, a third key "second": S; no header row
{"hour": 9, "minute": 19}
